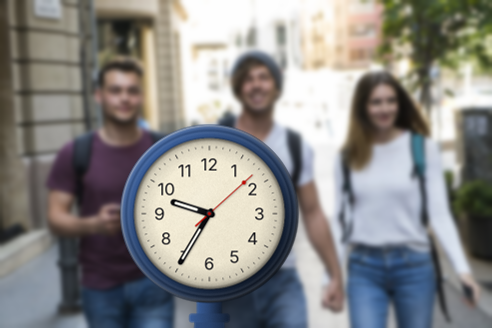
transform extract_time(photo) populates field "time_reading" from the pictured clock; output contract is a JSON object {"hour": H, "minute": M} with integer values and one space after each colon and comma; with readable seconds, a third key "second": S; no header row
{"hour": 9, "minute": 35, "second": 8}
